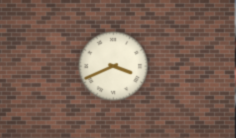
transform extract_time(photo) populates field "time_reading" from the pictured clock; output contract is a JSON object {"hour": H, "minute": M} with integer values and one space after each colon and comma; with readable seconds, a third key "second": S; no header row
{"hour": 3, "minute": 41}
